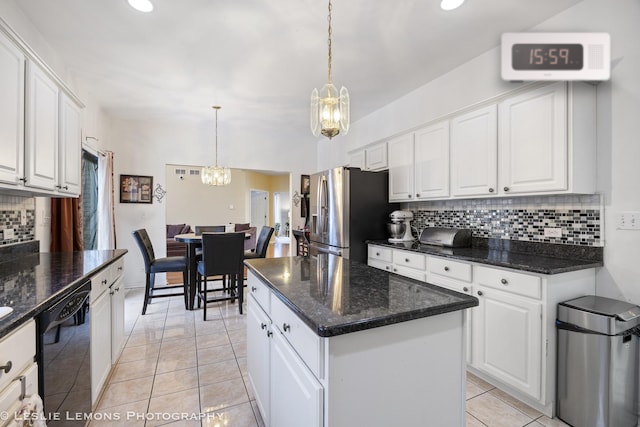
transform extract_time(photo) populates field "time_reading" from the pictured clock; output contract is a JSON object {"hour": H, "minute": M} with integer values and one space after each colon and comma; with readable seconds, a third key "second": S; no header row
{"hour": 15, "minute": 59}
